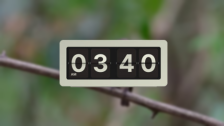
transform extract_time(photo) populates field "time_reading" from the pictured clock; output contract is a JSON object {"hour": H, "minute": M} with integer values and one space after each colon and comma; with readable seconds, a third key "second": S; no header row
{"hour": 3, "minute": 40}
